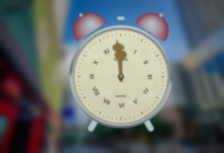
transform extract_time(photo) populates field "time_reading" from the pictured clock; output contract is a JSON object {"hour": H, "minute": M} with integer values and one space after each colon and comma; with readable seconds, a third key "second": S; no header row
{"hour": 11, "minute": 59}
